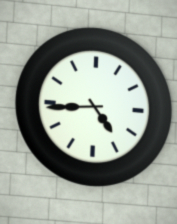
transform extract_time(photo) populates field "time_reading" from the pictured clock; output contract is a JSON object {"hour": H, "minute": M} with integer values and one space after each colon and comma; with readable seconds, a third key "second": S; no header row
{"hour": 4, "minute": 44}
